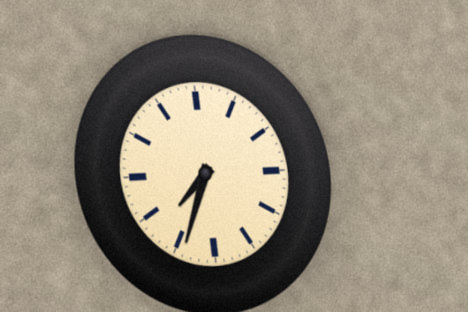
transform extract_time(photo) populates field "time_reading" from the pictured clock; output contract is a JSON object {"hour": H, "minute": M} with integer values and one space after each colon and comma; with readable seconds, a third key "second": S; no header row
{"hour": 7, "minute": 34}
